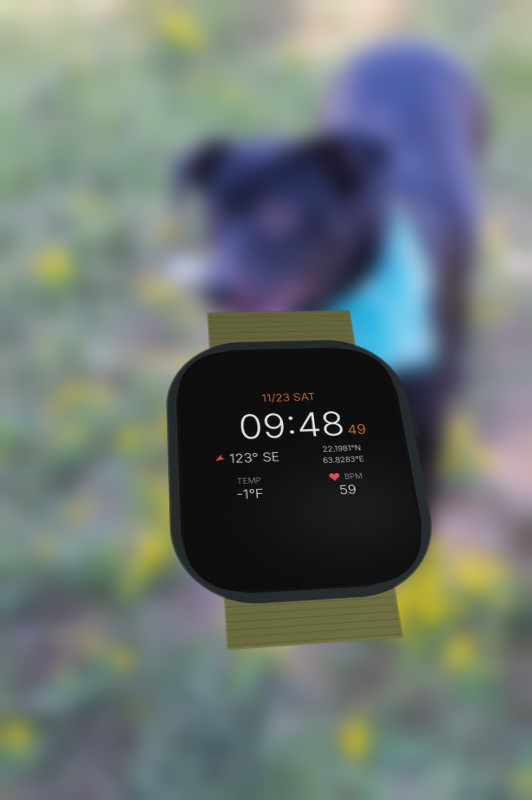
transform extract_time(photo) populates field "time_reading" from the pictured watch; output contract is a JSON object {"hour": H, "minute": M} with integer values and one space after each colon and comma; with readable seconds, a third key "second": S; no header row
{"hour": 9, "minute": 48, "second": 49}
